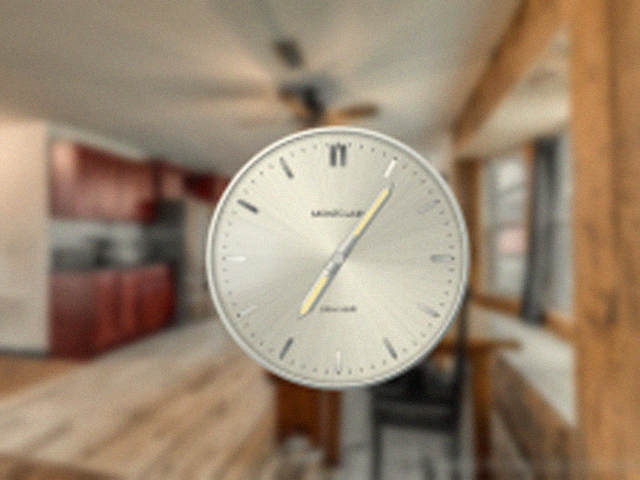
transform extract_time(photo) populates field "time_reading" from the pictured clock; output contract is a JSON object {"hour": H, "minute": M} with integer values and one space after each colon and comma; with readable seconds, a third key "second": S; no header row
{"hour": 7, "minute": 6}
